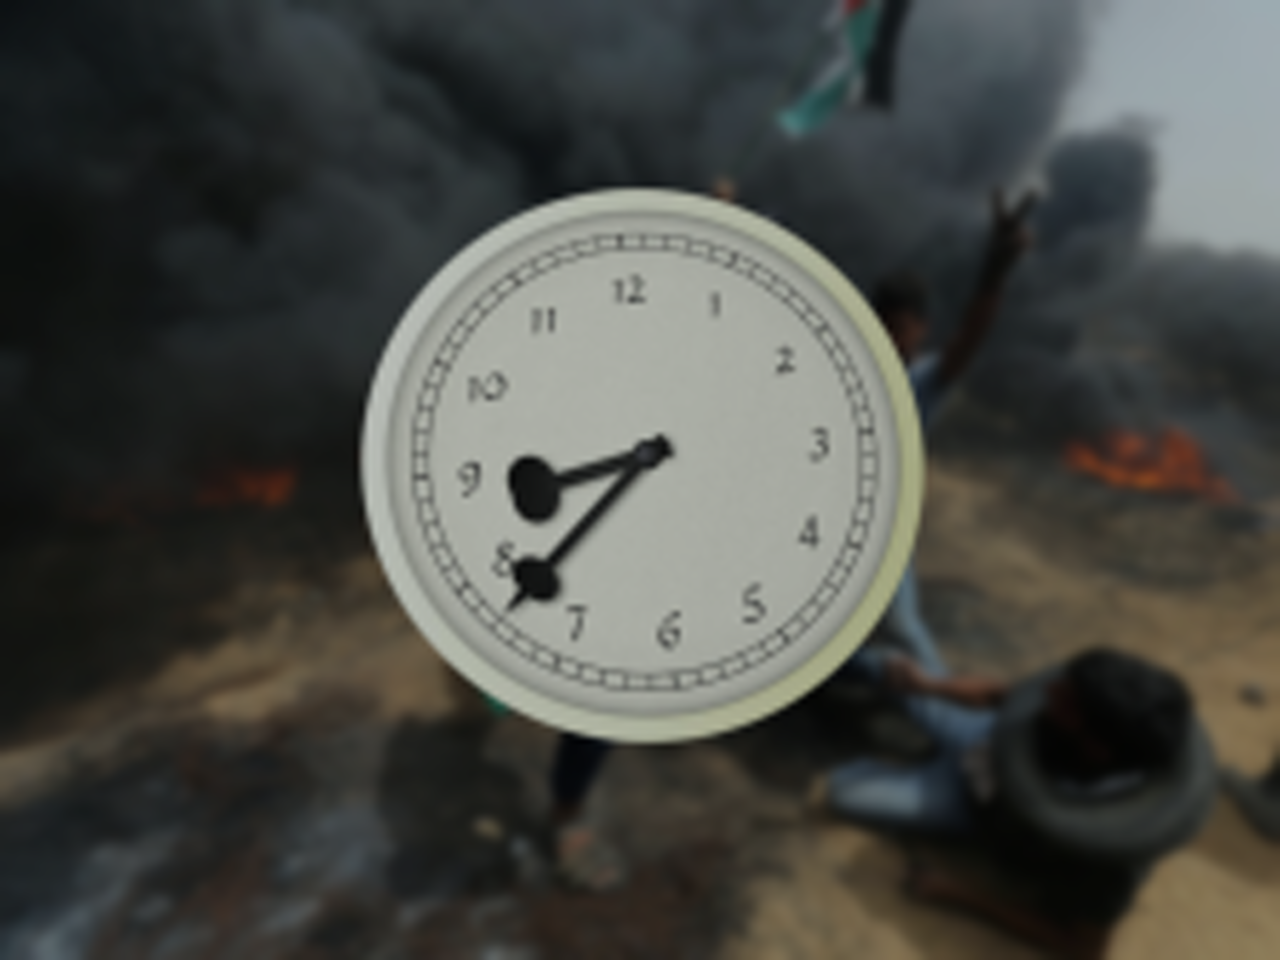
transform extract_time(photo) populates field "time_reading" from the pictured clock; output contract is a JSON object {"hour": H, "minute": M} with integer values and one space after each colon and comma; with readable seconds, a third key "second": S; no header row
{"hour": 8, "minute": 38}
